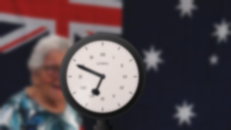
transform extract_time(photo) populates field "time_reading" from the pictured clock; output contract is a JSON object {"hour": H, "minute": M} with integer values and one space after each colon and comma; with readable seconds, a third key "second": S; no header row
{"hour": 6, "minute": 49}
